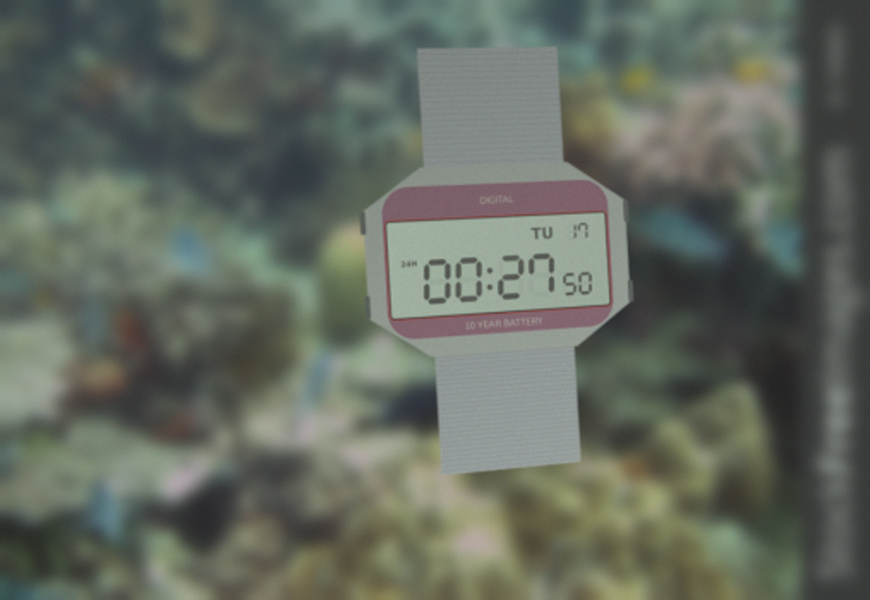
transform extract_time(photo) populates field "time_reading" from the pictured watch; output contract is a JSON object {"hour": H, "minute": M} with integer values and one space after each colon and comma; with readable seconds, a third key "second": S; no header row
{"hour": 0, "minute": 27, "second": 50}
